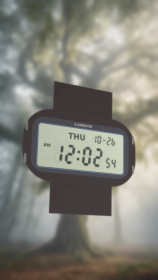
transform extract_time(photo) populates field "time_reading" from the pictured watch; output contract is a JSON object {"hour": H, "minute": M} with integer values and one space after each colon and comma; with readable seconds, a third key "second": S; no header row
{"hour": 12, "minute": 2, "second": 54}
